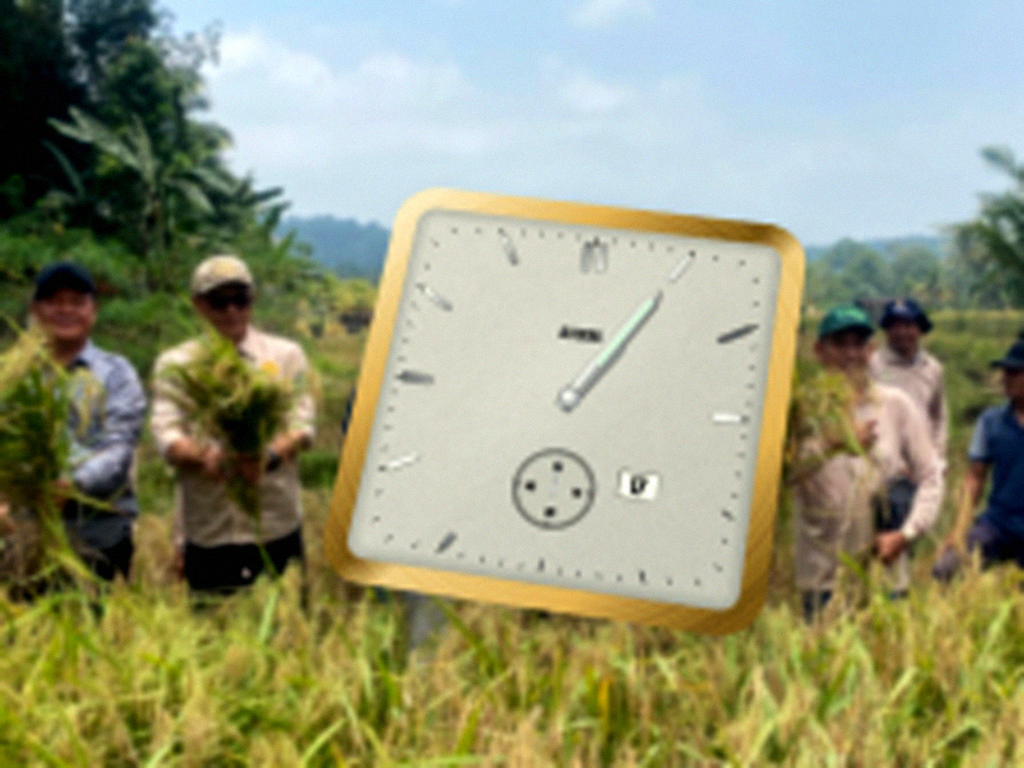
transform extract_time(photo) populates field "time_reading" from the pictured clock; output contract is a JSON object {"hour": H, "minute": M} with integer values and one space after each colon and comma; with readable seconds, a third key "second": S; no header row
{"hour": 1, "minute": 5}
